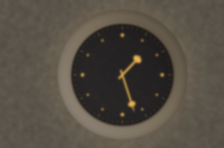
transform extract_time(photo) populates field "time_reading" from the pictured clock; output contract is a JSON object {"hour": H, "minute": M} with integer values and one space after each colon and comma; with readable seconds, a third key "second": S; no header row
{"hour": 1, "minute": 27}
